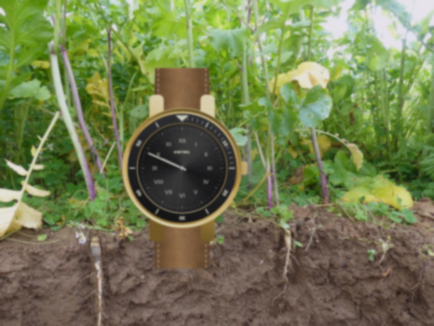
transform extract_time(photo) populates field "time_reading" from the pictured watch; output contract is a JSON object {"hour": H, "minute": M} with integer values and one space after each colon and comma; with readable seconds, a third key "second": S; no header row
{"hour": 9, "minute": 49}
